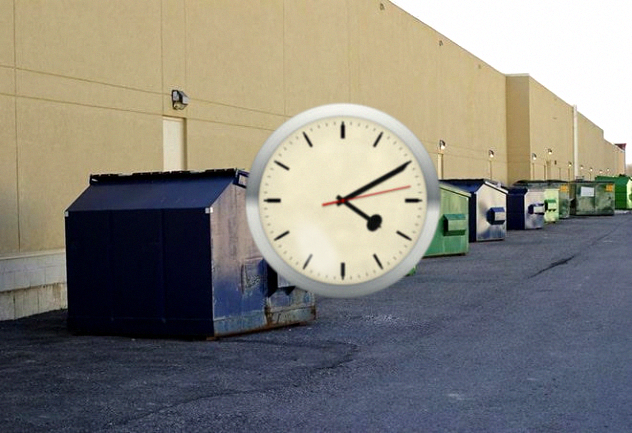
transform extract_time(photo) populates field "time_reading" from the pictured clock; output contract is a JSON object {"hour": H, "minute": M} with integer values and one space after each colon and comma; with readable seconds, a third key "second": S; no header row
{"hour": 4, "minute": 10, "second": 13}
